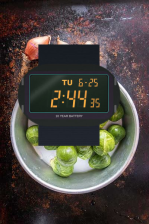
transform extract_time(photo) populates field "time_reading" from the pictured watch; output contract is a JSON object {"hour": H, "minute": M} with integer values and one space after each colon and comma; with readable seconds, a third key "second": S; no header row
{"hour": 2, "minute": 44, "second": 35}
